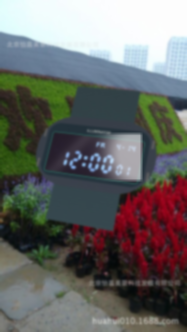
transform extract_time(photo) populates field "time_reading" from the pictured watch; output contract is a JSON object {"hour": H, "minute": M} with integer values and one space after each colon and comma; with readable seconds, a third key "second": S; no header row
{"hour": 12, "minute": 0}
